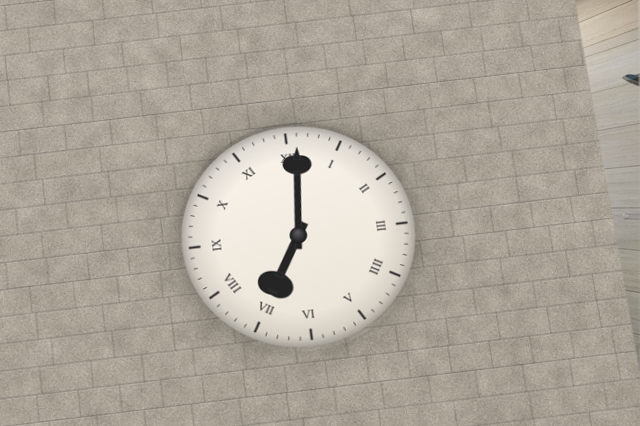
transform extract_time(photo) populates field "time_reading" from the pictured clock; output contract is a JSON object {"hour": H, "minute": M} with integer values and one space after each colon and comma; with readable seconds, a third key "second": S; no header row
{"hour": 7, "minute": 1}
